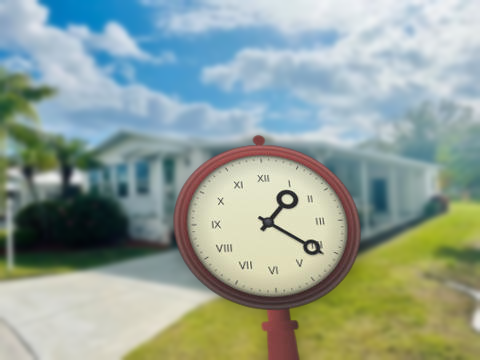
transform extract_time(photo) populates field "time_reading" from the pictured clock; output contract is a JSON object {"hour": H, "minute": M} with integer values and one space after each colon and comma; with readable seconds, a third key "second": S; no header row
{"hour": 1, "minute": 21}
